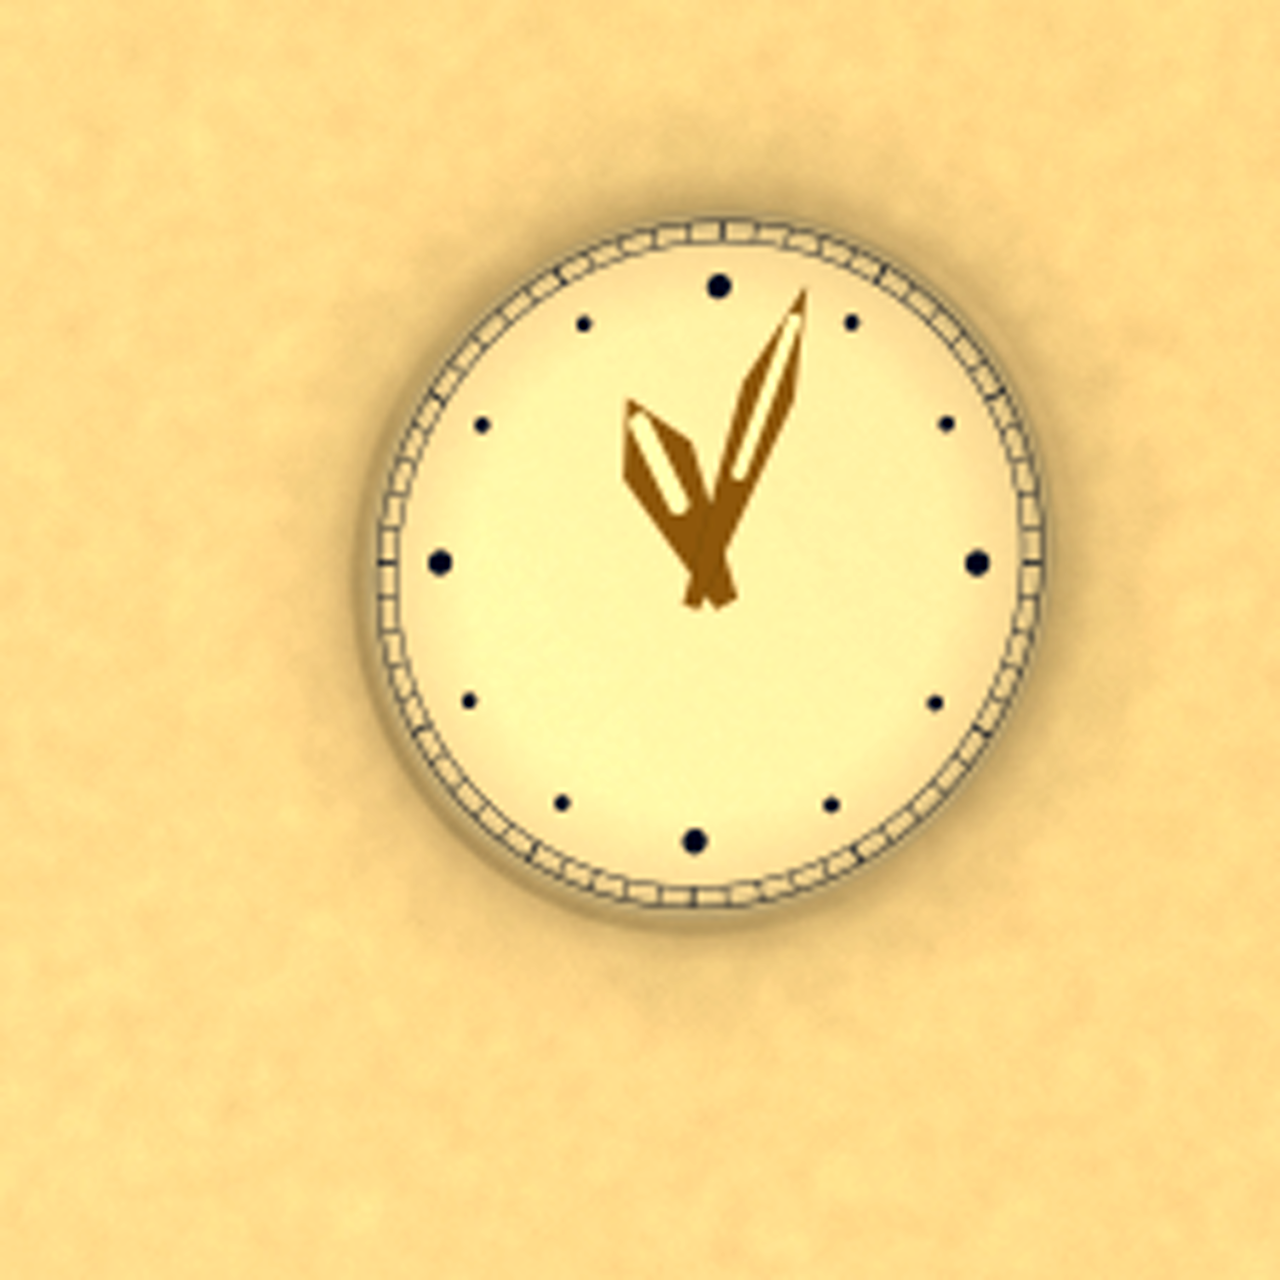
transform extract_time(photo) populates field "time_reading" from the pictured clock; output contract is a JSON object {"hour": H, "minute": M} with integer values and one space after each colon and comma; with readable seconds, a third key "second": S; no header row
{"hour": 11, "minute": 3}
